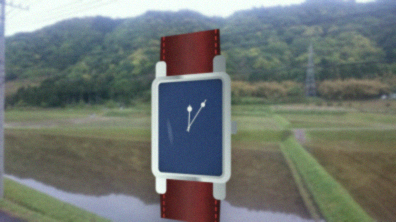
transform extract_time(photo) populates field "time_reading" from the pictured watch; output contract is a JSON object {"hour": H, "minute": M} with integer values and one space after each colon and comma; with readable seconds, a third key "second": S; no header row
{"hour": 12, "minute": 6}
